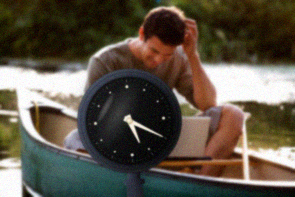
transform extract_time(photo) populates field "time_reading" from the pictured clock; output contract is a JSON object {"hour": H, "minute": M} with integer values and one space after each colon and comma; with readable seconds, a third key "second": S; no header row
{"hour": 5, "minute": 20}
